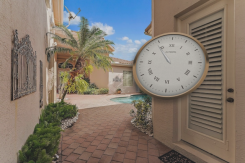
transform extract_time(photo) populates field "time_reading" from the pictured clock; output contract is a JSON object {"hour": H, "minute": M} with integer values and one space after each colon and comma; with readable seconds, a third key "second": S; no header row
{"hour": 10, "minute": 54}
